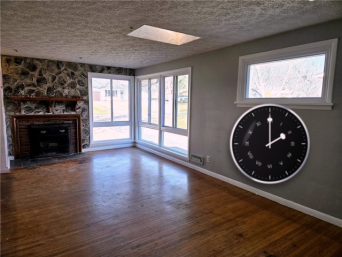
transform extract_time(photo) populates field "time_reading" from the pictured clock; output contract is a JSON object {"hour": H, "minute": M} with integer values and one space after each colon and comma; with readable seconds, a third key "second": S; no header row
{"hour": 2, "minute": 0}
